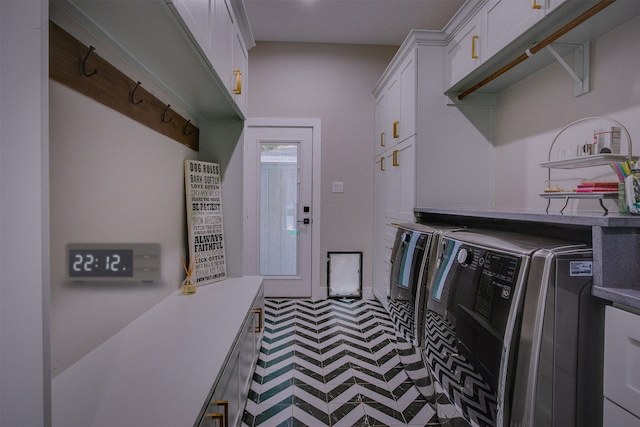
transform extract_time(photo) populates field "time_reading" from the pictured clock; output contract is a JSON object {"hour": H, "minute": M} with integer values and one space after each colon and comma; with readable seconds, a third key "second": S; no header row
{"hour": 22, "minute": 12}
